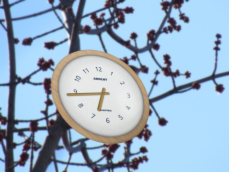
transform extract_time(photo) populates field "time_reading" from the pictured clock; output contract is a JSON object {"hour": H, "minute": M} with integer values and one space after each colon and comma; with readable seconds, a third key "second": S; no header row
{"hour": 6, "minute": 44}
